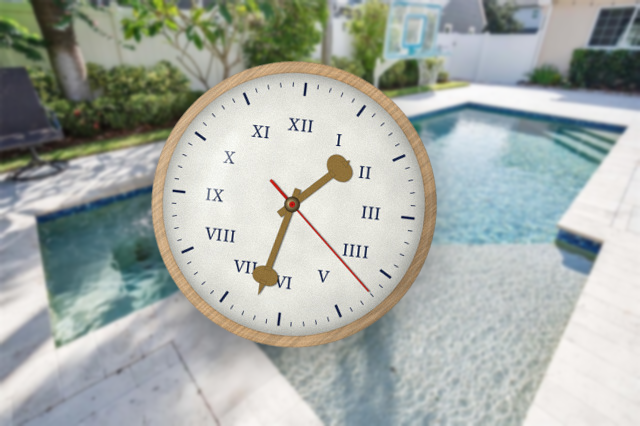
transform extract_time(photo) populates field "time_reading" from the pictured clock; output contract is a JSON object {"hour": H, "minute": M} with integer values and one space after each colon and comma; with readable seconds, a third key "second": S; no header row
{"hour": 1, "minute": 32, "second": 22}
